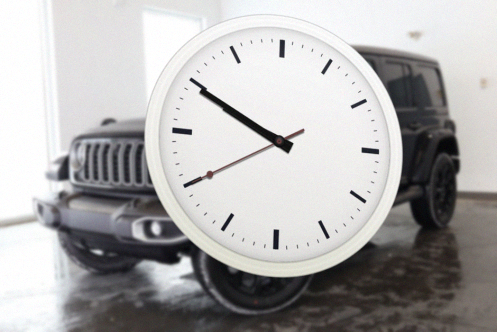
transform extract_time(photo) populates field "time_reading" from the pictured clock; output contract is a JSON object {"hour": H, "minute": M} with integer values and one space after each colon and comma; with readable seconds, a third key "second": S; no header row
{"hour": 9, "minute": 49, "second": 40}
